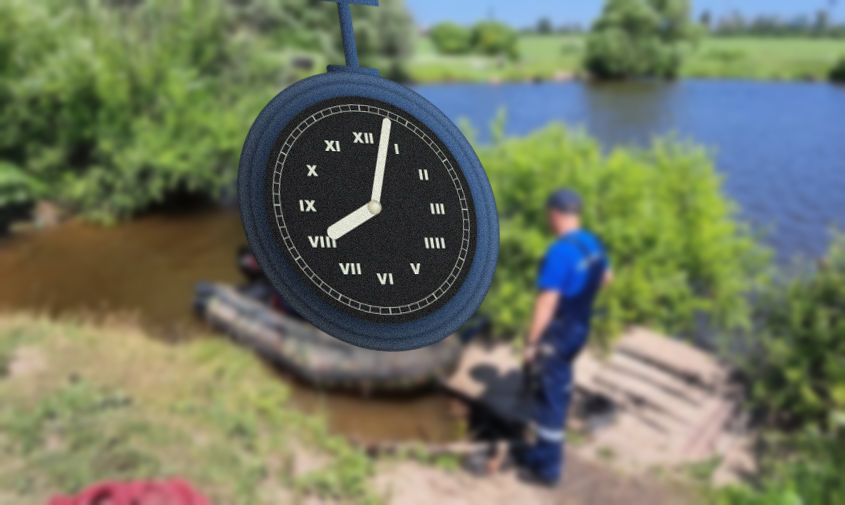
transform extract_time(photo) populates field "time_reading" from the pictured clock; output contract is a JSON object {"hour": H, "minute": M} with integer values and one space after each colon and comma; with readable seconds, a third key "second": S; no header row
{"hour": 8, "minute": 3}
